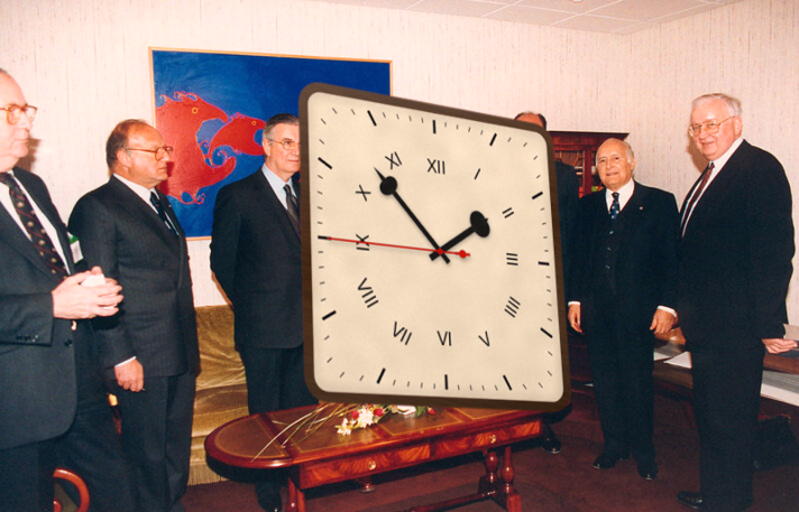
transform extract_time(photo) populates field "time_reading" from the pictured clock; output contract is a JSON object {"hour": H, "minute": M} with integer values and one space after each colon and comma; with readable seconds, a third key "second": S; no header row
{"hour": 1, "minute": 52, "second": 45}
